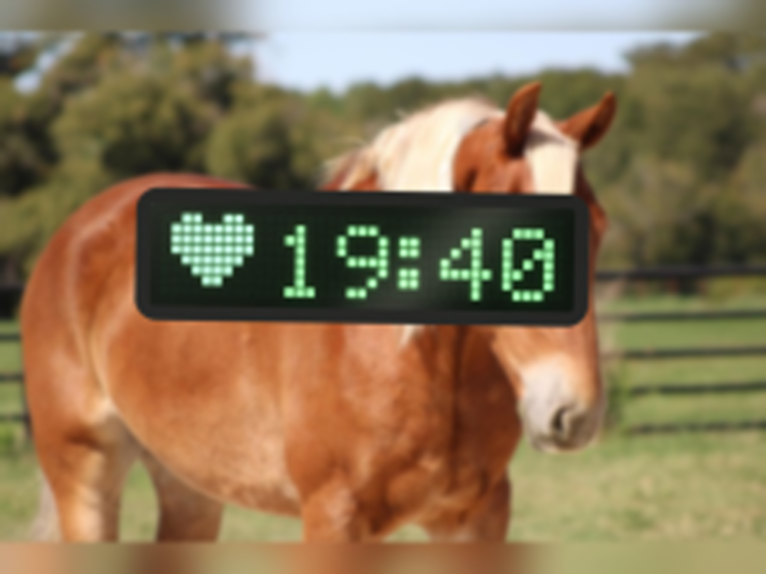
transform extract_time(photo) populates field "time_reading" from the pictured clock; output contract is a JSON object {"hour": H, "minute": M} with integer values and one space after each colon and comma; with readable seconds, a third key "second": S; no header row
{"hour": 19, "minute": 40}
